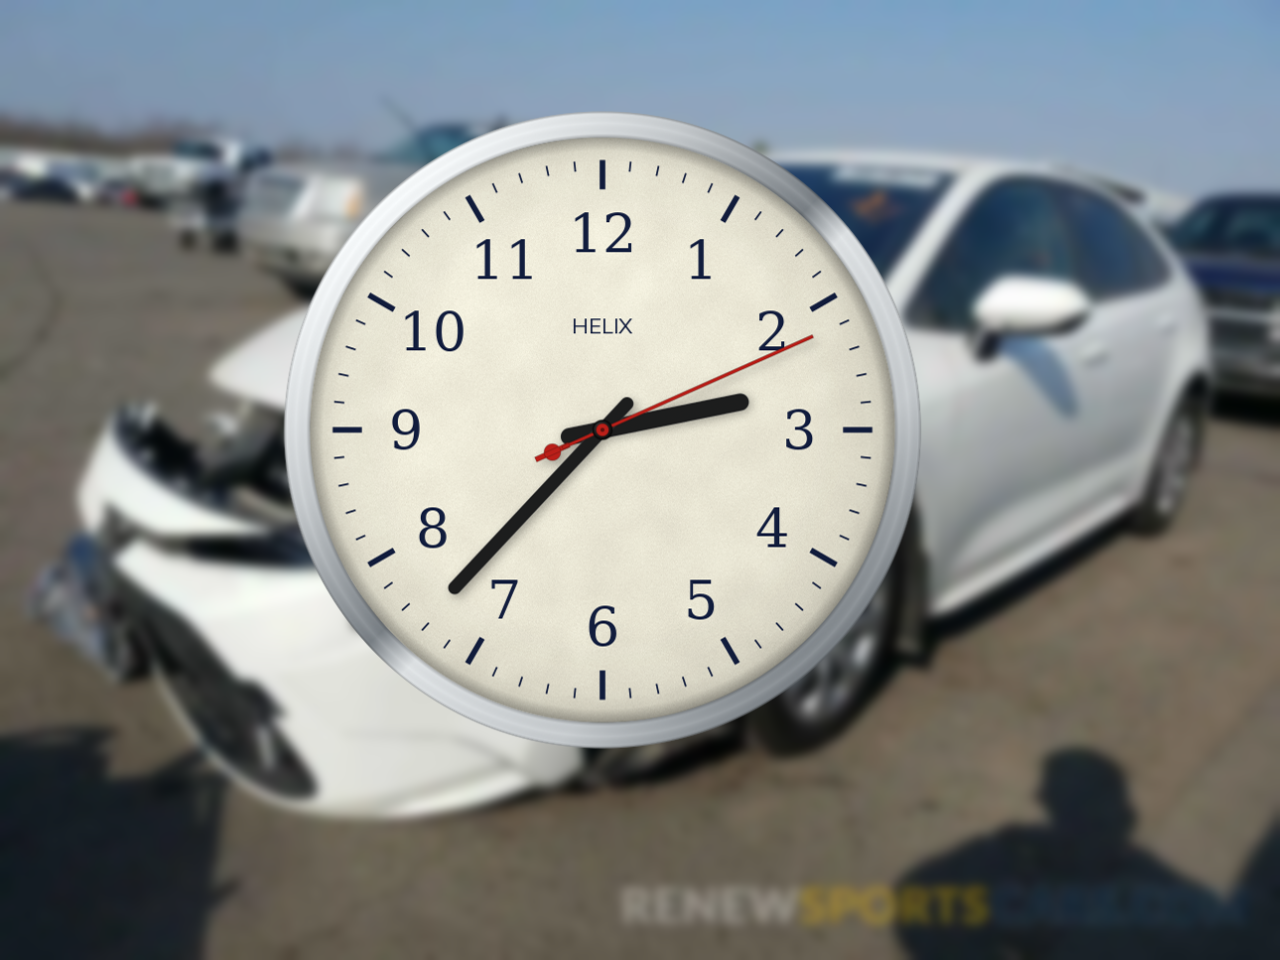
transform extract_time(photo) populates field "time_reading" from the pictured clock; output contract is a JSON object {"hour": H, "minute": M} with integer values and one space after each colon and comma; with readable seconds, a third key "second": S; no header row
{"hour": 2, "minute": 37, "second": 11}
